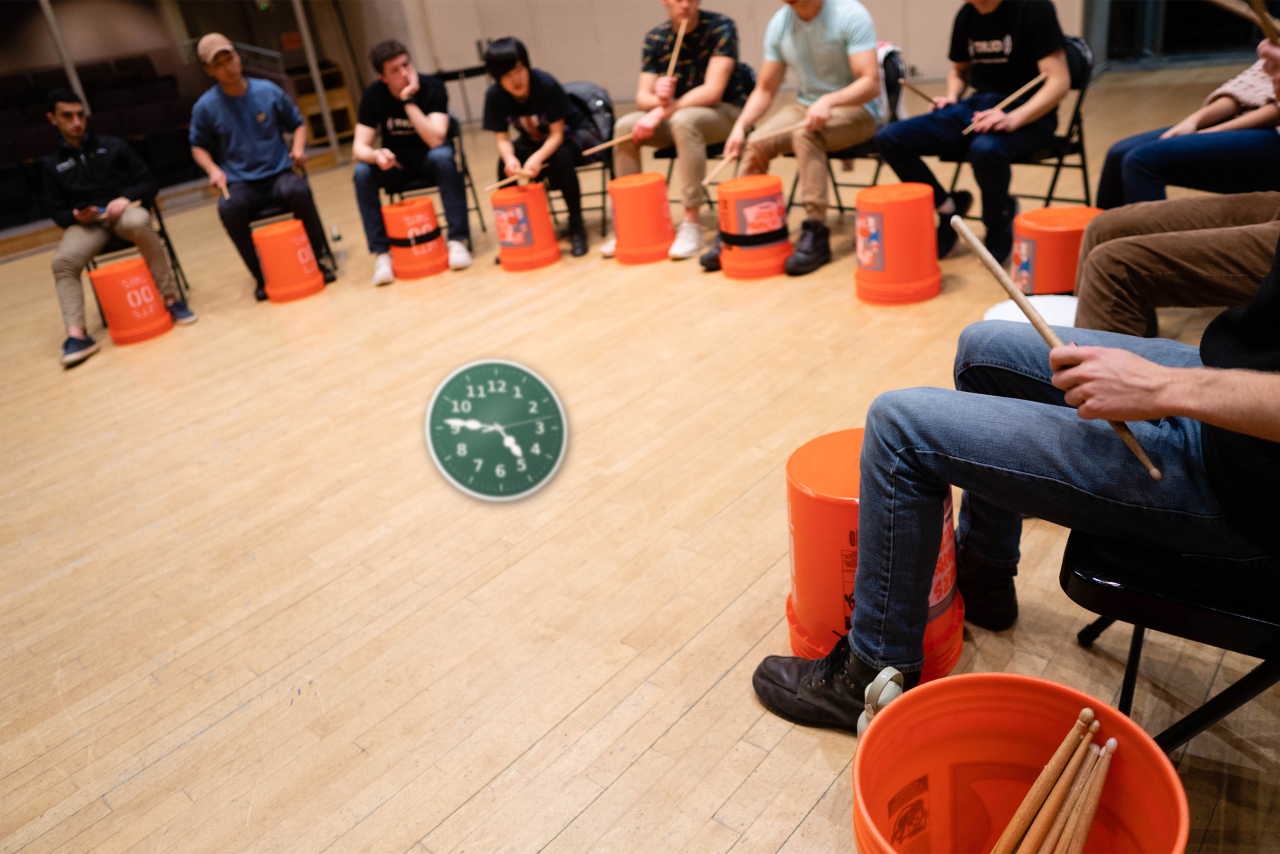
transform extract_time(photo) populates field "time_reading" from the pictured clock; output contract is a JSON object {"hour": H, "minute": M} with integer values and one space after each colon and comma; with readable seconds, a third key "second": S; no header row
{"hour": 4, "minute": 46, "second": 13}
